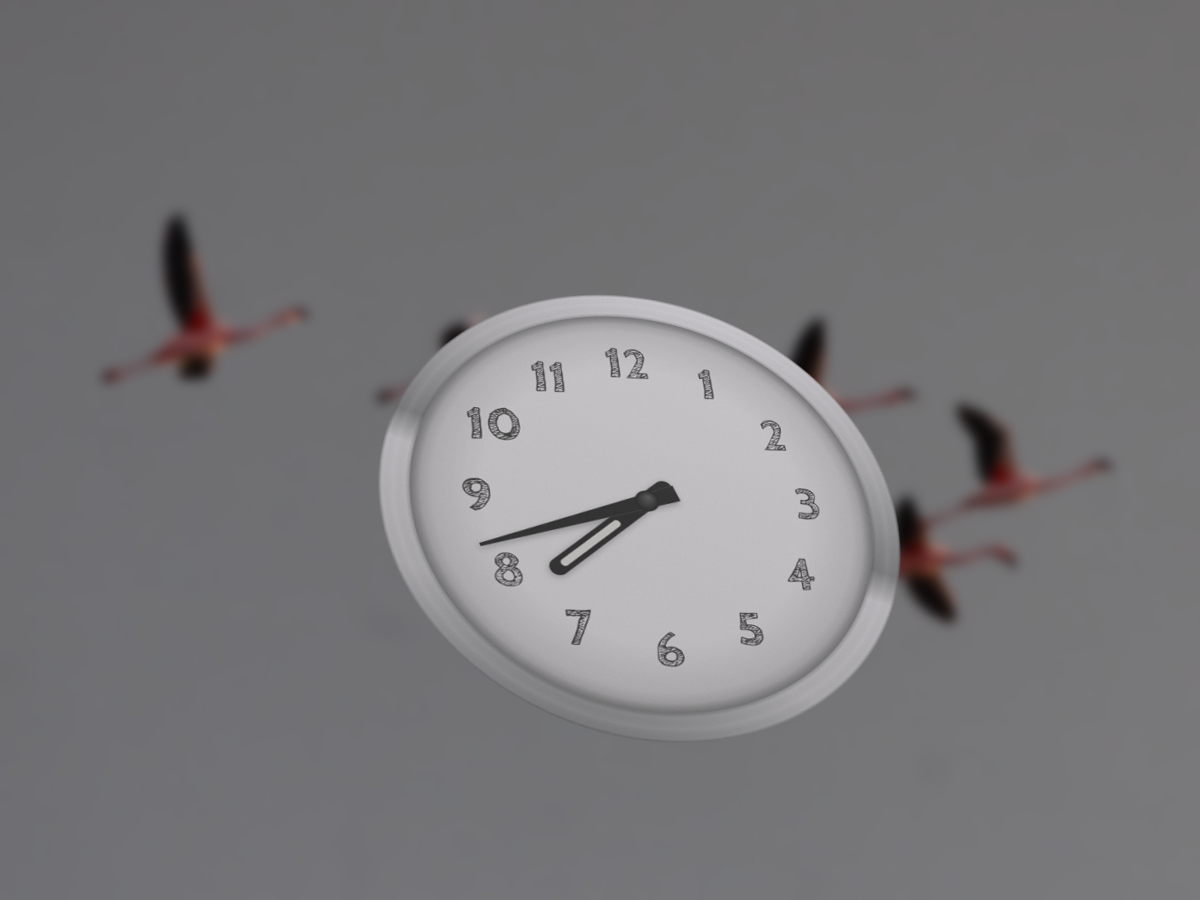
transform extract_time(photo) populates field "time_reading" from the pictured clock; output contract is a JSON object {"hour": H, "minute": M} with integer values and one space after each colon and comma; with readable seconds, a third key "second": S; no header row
{"hour": 7, "minute": 42}
